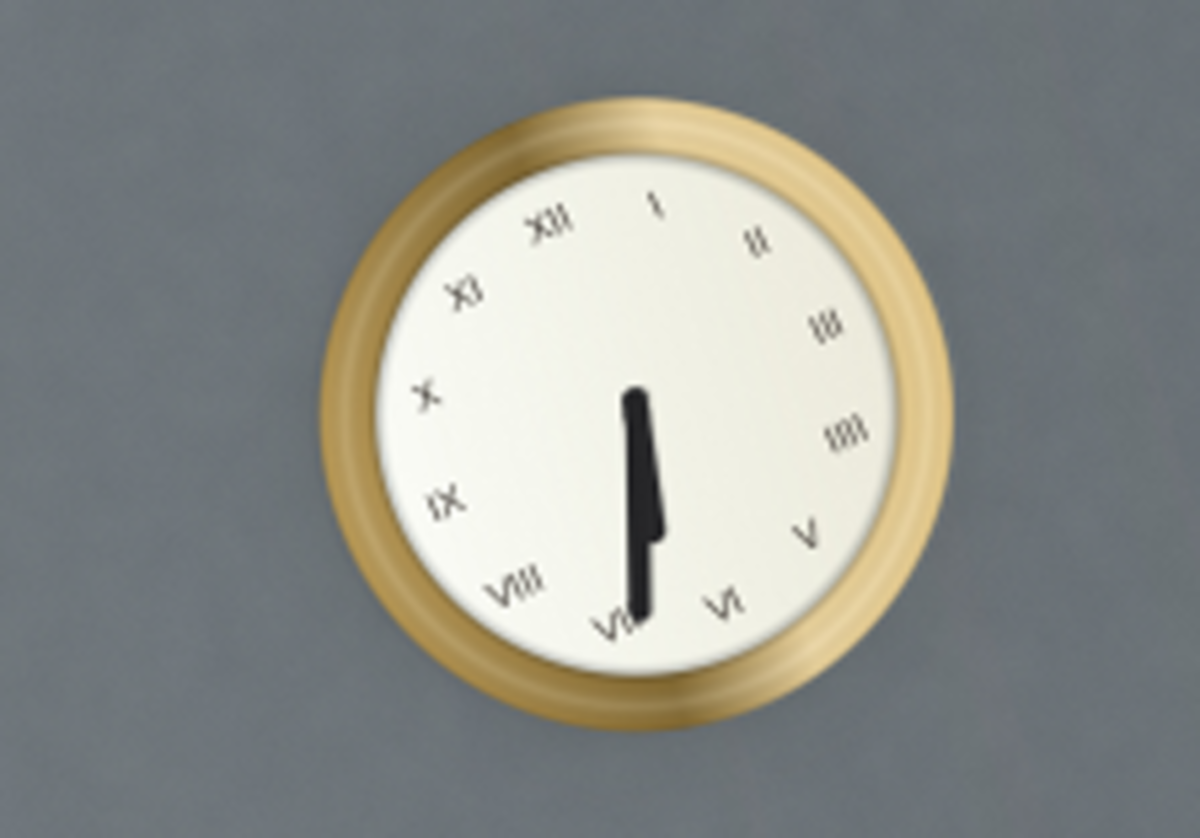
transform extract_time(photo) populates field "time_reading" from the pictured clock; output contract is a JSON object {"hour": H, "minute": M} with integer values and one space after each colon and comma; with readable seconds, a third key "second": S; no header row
{"hour": 6, "minute": 34}
